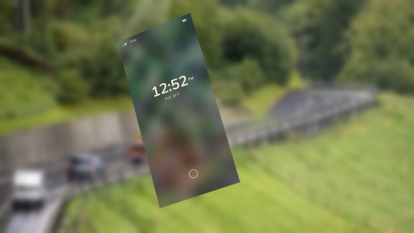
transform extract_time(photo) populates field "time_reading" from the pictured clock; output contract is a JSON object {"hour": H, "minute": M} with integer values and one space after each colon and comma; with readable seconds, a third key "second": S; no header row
{"hour": 12, "minute": 52}
